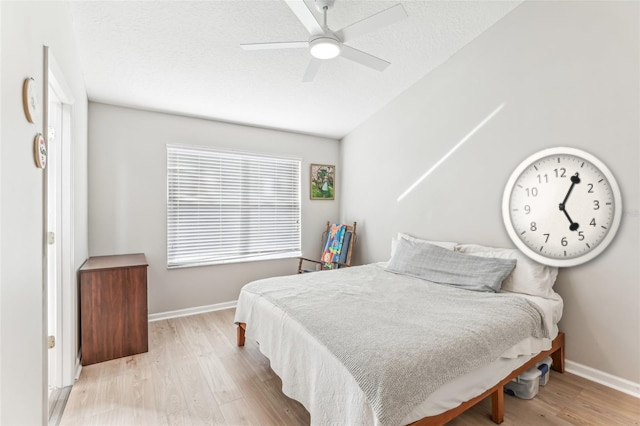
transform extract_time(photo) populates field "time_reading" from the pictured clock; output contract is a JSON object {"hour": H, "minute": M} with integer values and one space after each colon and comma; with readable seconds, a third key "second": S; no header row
{"hour": 5, "minute": 5}
